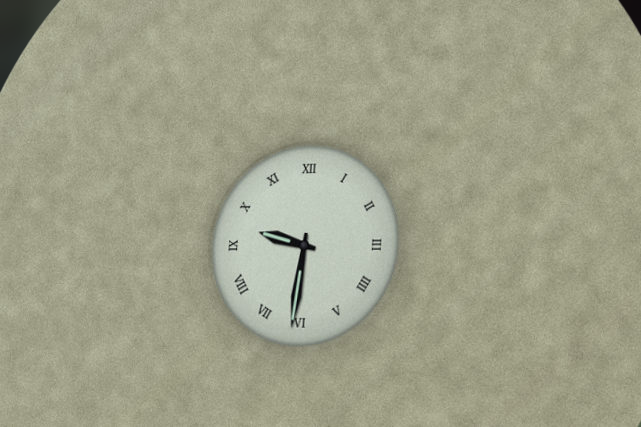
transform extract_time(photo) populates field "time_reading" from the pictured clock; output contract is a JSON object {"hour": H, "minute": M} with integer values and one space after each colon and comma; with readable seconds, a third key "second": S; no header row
{"hour": 9, "minute": 31}
